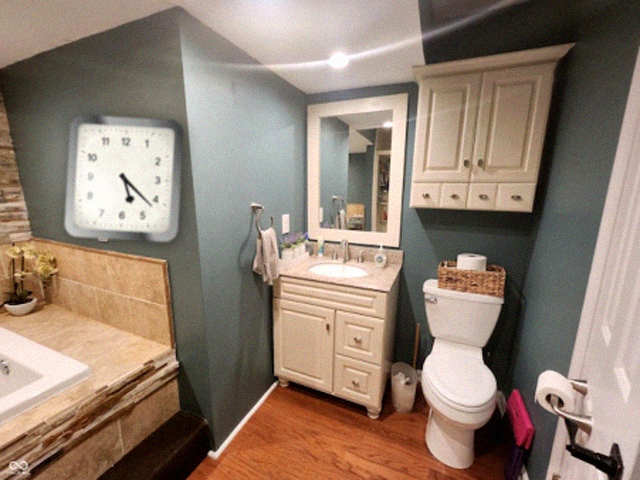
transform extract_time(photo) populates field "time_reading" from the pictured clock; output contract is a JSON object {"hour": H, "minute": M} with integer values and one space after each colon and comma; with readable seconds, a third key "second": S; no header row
{"hour": 5, "minute": 22}
